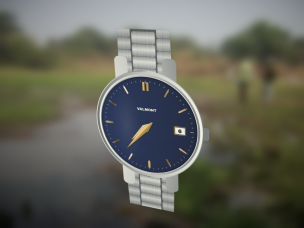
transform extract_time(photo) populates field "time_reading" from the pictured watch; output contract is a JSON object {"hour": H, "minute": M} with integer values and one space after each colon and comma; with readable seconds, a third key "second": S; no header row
{"hour": 7, "minute": 37}
